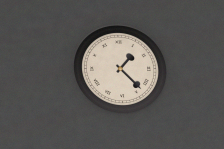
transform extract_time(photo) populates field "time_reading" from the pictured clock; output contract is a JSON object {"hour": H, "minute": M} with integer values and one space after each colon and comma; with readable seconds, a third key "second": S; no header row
{"hour": 1, "minute": 23}
